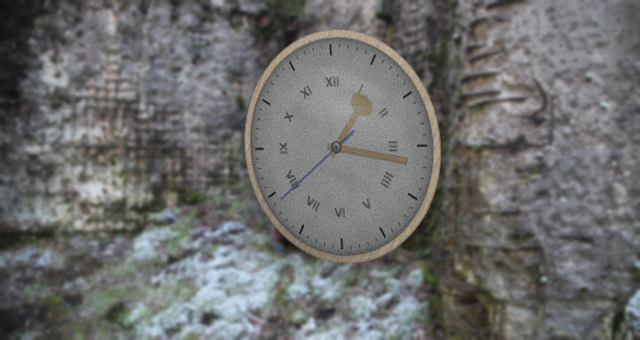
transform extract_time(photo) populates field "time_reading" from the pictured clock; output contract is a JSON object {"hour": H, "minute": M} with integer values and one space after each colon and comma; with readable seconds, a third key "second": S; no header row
{"hour": 1, "minute": 16, "second": 39}
